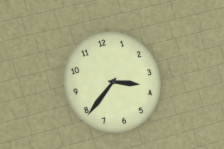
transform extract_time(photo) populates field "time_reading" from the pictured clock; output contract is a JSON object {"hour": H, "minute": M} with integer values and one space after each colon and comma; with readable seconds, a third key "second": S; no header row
{"hour": 3, "minute": 39}
